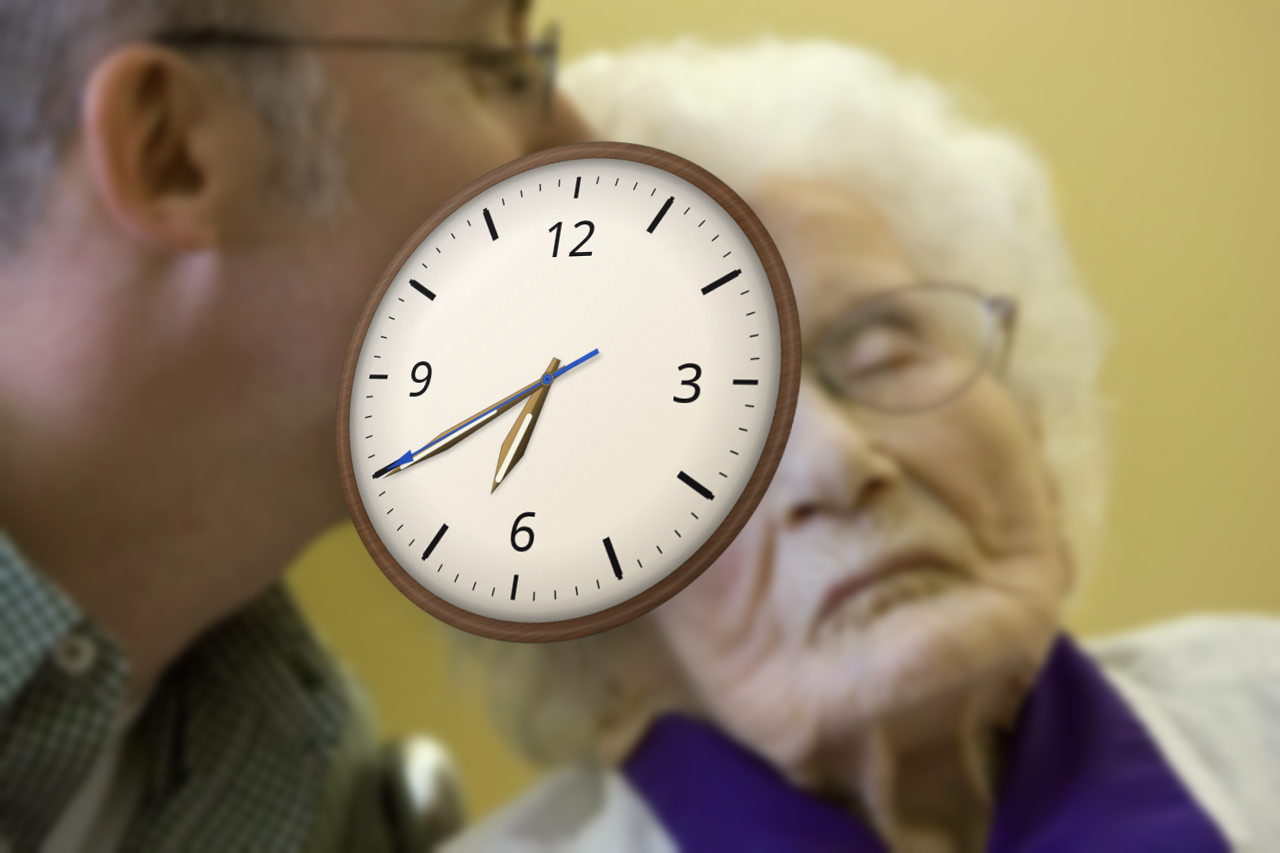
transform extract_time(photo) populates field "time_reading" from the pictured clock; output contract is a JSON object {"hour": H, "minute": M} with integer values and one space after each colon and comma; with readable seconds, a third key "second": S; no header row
{"hour": 6, "minute": 39, "second": 40}
